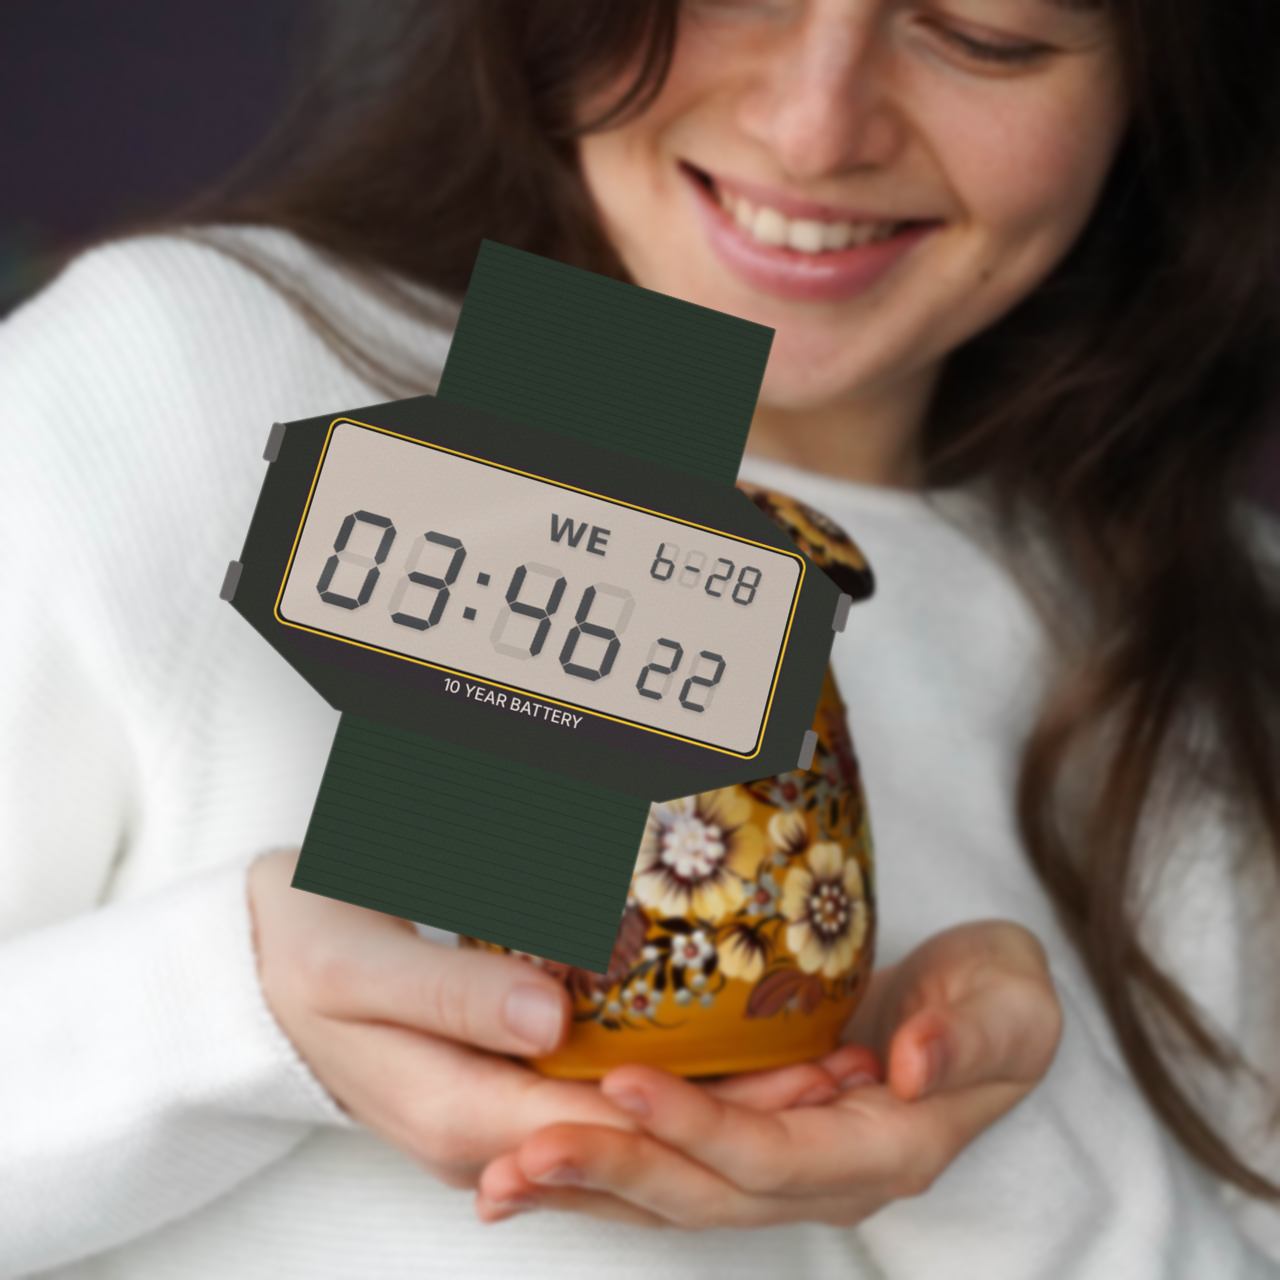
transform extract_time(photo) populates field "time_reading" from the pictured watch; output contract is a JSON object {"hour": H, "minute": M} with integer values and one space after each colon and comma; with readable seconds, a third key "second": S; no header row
{"hour": 3, "minute": 46, "second": 22}
